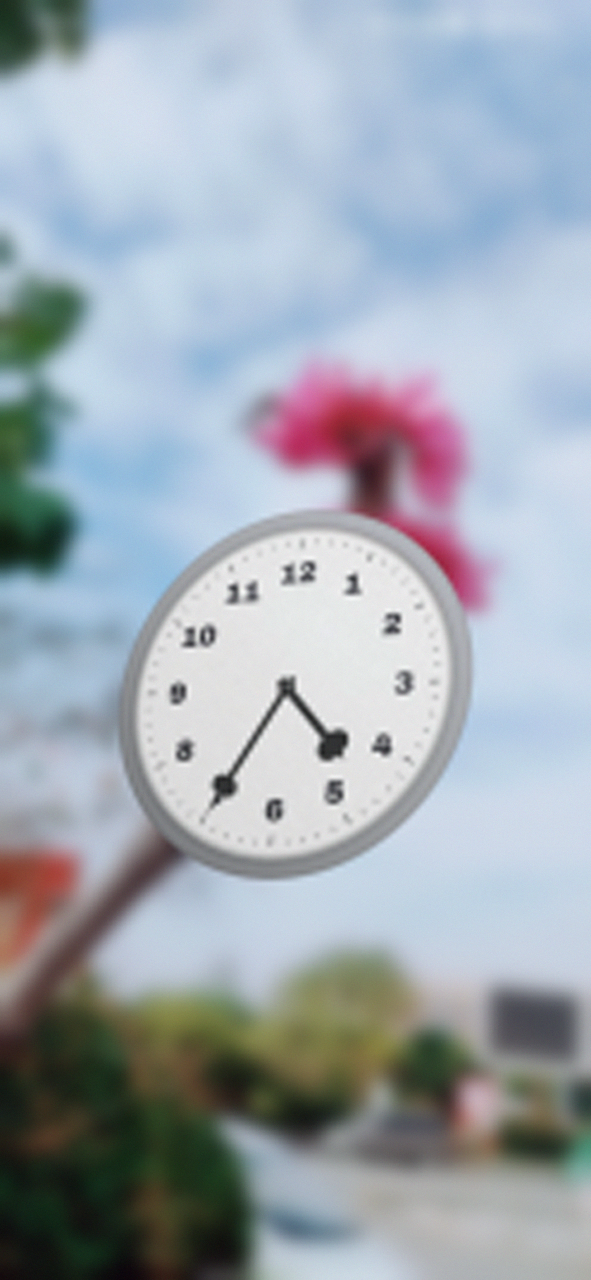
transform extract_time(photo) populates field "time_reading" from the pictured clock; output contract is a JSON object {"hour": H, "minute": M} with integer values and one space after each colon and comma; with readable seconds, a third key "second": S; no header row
{"hour": 4, "minute": 35}
